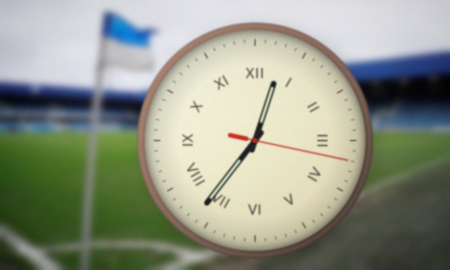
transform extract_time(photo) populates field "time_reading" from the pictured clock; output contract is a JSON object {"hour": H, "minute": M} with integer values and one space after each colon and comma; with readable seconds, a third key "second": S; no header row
{"hour": 12, "minute": 36, "second": 17}
